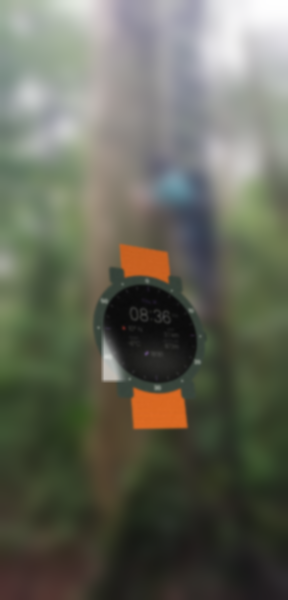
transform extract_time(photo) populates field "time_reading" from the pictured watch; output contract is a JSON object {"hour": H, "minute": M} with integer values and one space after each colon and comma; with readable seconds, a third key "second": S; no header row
{"hour": 8, "minute": 36}
